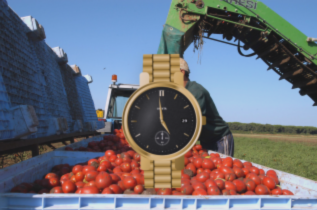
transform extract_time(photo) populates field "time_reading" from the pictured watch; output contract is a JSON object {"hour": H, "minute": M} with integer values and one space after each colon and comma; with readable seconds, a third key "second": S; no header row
{"hour": 4, "minute": 59}
